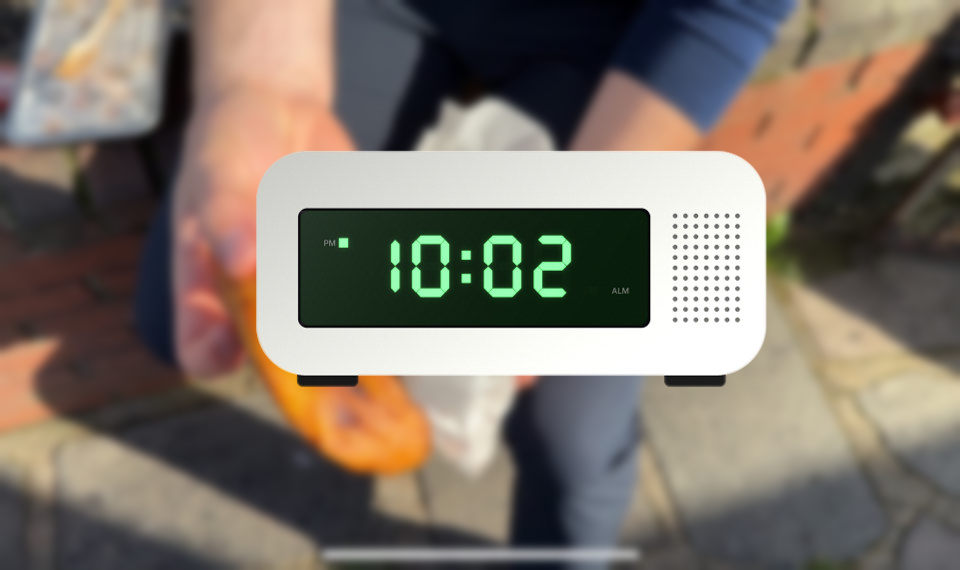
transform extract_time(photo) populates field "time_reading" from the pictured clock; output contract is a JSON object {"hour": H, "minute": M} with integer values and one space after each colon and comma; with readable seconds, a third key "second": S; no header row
{"hour": 10, "minute": 2}
